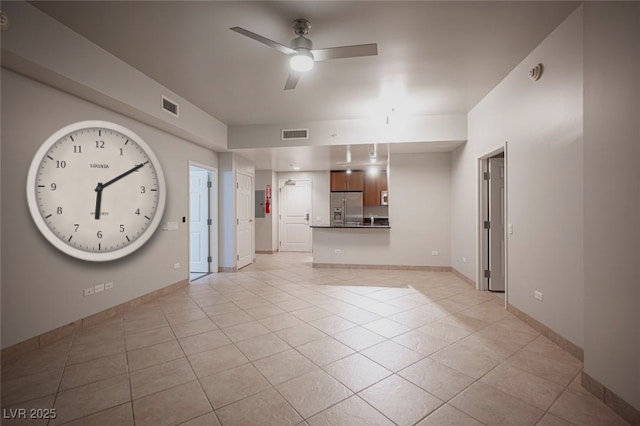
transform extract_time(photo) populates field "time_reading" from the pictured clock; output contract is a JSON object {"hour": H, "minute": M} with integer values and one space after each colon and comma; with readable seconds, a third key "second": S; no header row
{"hour": 6, "minute": 10}
